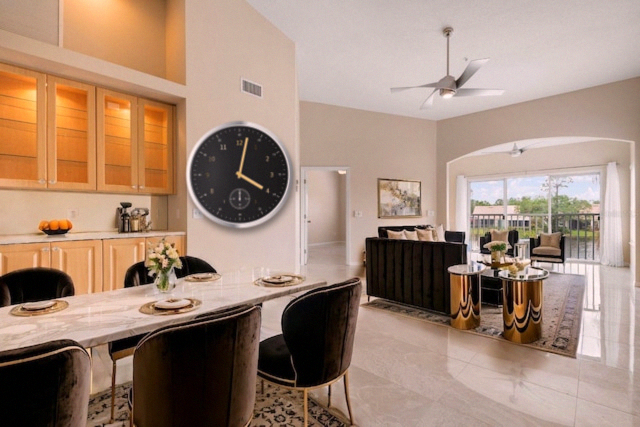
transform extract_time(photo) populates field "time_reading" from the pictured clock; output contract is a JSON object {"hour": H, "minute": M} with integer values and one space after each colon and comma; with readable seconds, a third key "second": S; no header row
{"hour": 4, "minute": 2}
